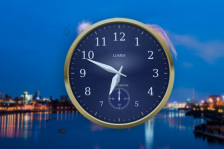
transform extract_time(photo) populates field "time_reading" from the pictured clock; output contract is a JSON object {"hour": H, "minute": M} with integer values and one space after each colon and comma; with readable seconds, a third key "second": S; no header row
{"hour": 6, "minute": 49}
